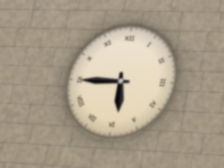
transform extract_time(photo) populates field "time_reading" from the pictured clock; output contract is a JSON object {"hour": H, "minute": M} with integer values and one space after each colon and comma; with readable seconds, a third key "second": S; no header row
{"hour": 5, "minute": 45}
